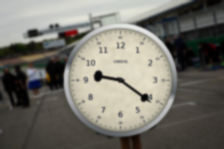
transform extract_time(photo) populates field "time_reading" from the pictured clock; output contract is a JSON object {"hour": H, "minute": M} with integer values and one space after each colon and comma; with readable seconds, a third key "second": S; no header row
{"hour": 9, "minute": 21}
